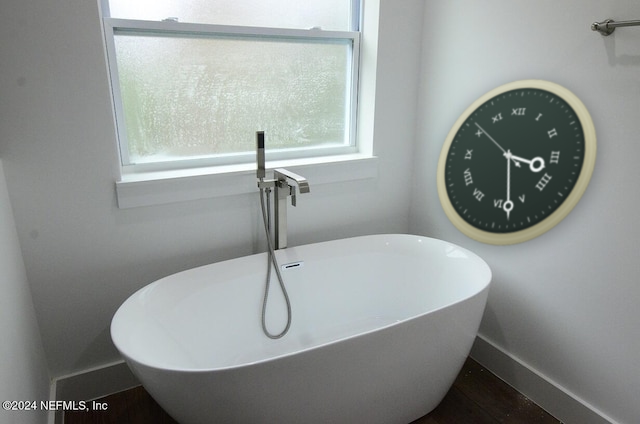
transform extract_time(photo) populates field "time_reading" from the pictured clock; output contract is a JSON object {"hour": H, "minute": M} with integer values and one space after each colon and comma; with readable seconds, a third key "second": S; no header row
{"hour": 3, "minute": 27, "second": 51}
